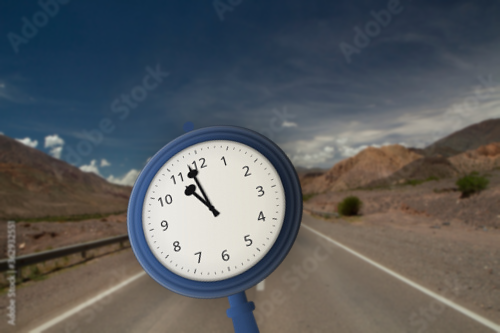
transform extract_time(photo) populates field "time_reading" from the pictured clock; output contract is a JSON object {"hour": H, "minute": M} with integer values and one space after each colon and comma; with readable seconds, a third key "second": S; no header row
{"hour": 10, "minute": 58}
